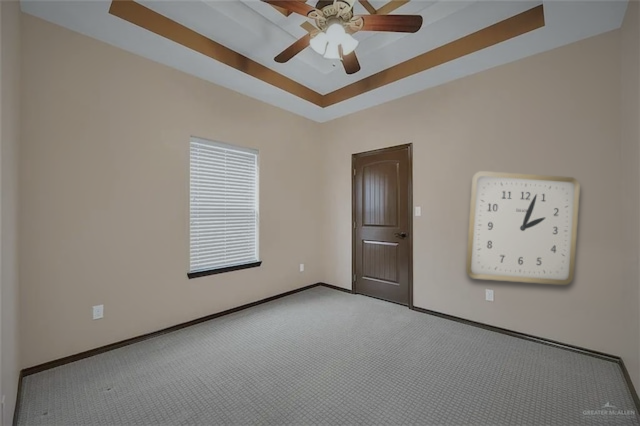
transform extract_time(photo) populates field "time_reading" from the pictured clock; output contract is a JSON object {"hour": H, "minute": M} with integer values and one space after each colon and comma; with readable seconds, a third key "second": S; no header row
{"hour": 2, "minute": 3}
